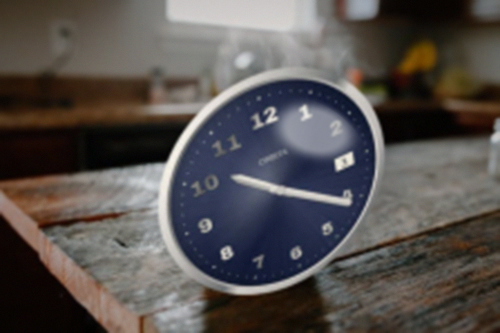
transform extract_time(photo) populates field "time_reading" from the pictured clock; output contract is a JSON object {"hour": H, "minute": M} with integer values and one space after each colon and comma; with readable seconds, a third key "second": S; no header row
{"hour": 10, "minute": 21}
